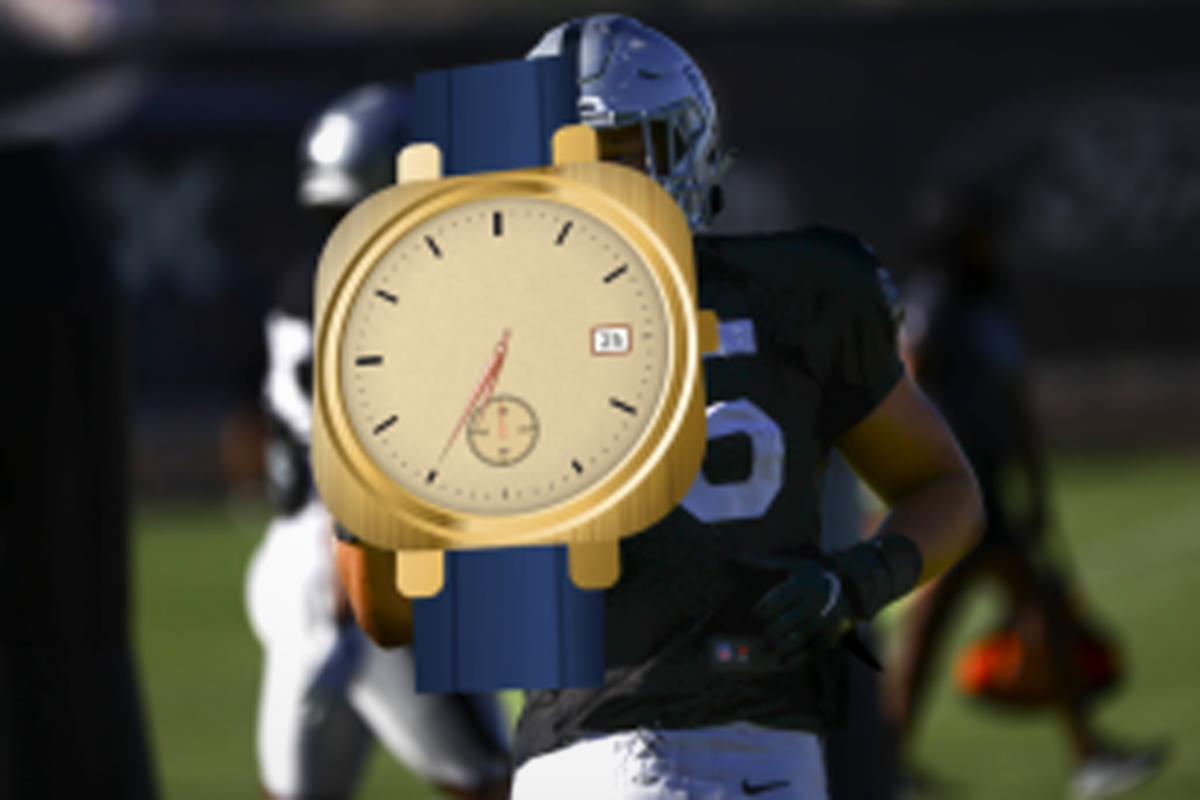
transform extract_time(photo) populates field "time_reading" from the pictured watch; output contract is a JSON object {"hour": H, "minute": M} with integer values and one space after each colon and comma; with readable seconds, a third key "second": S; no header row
{"hour": 6, "minute": 35}
